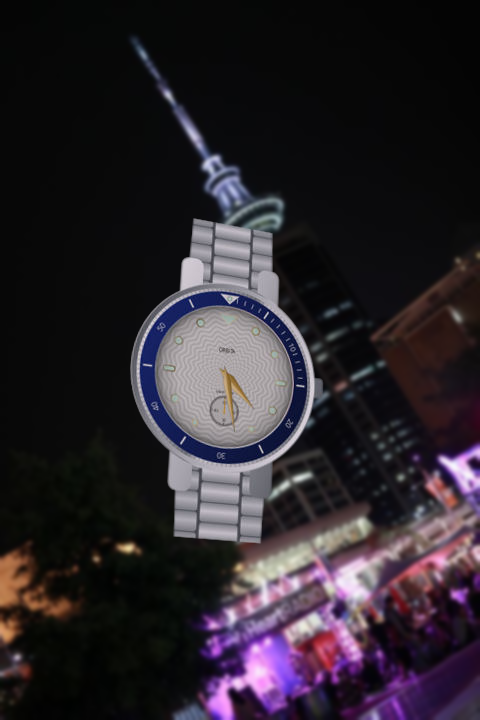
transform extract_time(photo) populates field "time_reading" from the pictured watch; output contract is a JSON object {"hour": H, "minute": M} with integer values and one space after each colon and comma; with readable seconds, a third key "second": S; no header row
{"hour": 4, "minute": 28}
